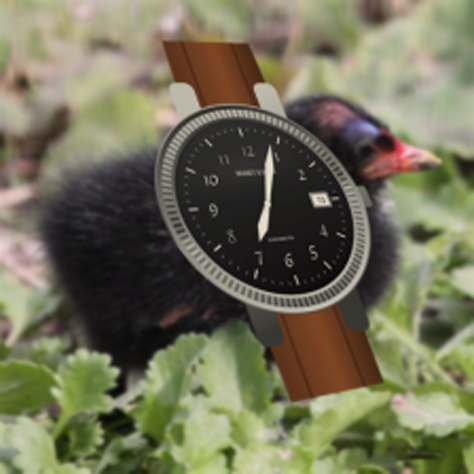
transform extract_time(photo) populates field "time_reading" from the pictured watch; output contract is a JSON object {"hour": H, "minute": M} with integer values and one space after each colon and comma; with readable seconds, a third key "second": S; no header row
{"hour": 7, "minute": 4}
